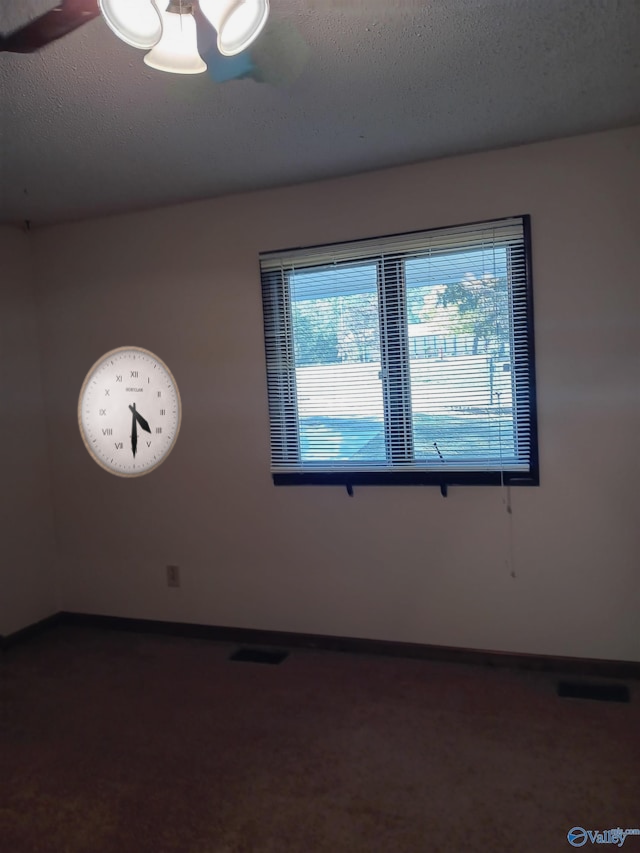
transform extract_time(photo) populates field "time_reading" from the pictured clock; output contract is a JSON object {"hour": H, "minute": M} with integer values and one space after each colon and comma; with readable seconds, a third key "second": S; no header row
{"hour": 4, "minute": 30}
